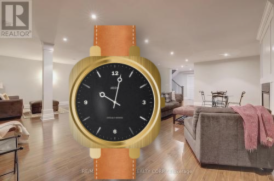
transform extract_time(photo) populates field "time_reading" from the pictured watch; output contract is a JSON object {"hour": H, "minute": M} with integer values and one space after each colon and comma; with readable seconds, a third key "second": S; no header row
{"hour": 10, "minute": 2}
